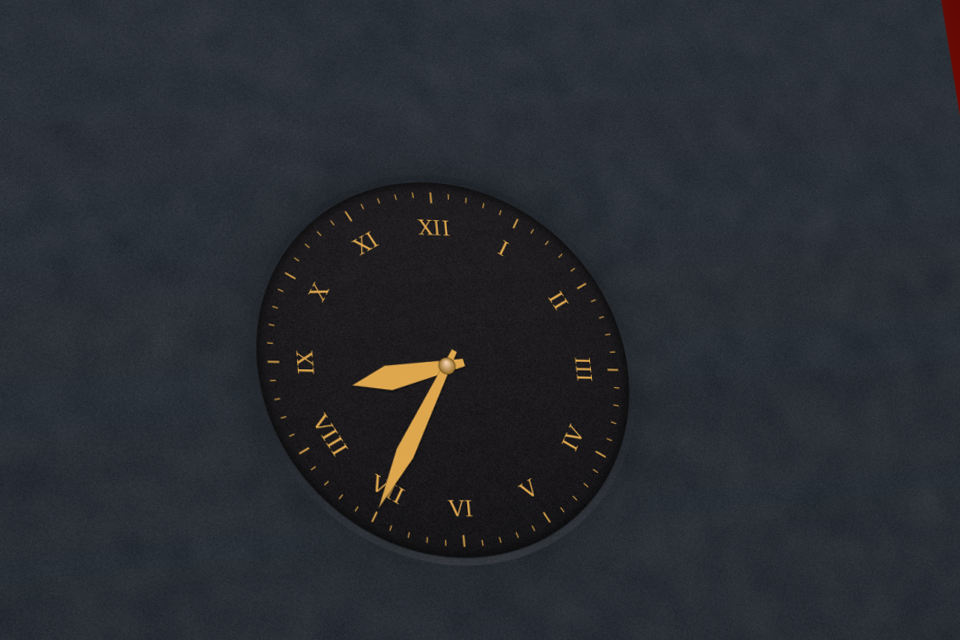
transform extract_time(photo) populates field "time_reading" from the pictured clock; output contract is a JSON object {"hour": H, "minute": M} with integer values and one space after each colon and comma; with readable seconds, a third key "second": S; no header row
{"hour": 8, "minute": 35}
